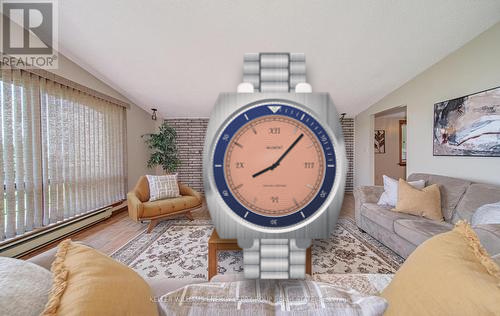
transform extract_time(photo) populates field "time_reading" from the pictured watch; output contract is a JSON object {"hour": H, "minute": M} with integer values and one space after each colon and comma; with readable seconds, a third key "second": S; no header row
{"hour": 8, "minute": 7}
